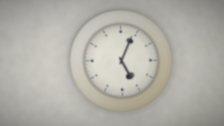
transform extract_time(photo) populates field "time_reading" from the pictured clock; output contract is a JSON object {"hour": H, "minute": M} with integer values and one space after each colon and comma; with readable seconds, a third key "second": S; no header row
{"hour": 5, "minute": 4}
